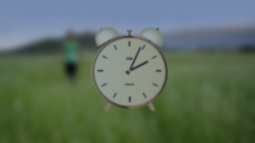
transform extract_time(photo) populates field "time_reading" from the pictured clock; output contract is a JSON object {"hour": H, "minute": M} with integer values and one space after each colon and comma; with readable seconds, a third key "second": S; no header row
{"hour": 2, "minute": 4}
